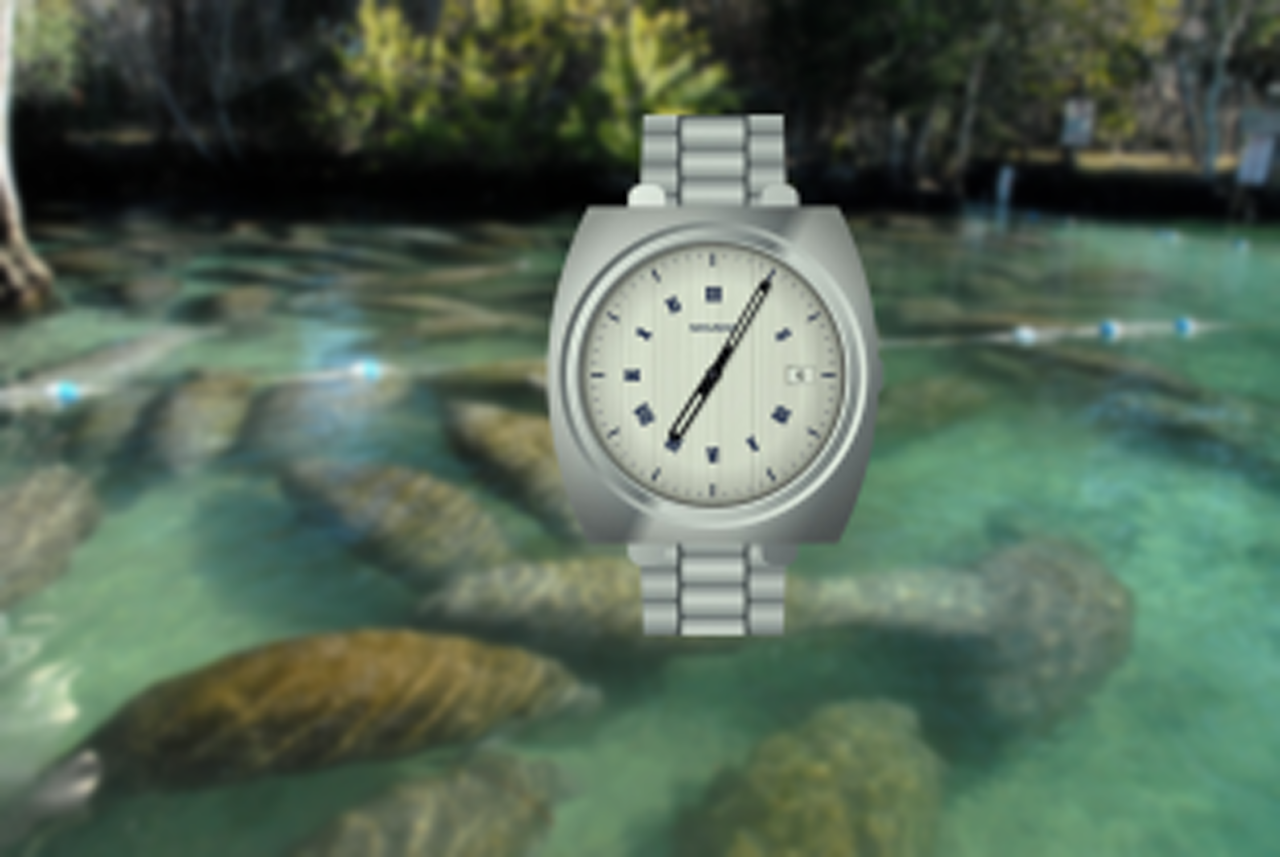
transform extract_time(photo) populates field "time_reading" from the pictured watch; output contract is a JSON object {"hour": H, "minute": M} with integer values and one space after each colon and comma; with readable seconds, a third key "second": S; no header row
{"hour": 7, "minute": 5}
